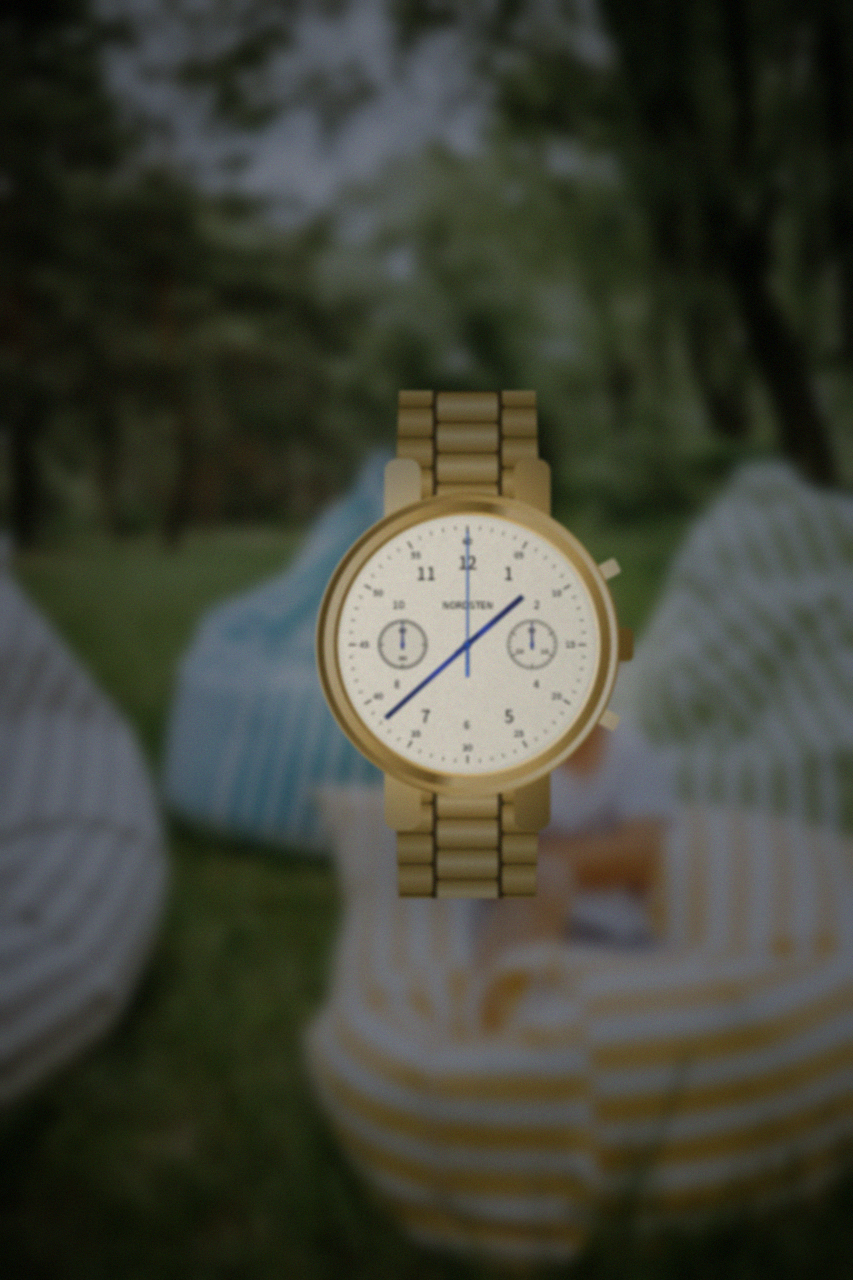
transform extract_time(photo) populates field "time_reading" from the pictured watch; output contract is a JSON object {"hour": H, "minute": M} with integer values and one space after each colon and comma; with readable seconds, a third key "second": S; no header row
{"hour": 1, "minute": 38}
